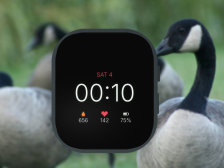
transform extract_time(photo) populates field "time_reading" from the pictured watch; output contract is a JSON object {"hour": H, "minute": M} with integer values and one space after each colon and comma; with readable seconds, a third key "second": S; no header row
{"hour": 0, "minute": 10}
